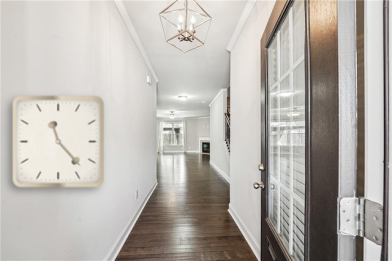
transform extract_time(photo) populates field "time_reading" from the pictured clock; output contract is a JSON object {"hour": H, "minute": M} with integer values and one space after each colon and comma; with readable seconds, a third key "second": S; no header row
{"hour": 11, "minute": 23}
